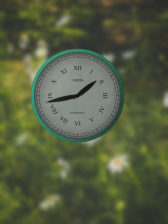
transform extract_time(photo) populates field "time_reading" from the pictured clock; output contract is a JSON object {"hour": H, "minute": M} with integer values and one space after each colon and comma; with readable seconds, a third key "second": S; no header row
{"hour": 1, "minute": 43}
